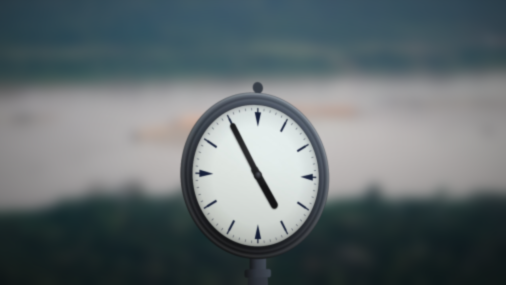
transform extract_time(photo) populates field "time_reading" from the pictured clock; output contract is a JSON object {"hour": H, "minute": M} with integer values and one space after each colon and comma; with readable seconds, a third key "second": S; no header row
{"hour": 4, "minute": 55}
